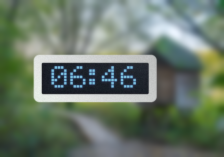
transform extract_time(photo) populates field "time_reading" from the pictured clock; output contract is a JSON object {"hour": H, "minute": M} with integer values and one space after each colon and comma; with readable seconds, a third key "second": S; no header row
{"hour": 6, "minute": 46}
